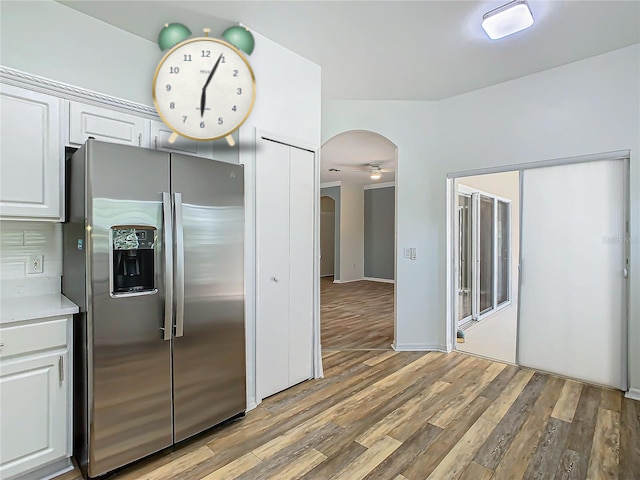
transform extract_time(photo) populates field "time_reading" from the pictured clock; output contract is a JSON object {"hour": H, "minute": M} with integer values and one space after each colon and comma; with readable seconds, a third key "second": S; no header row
{"hour": 6, "minute": 4}
